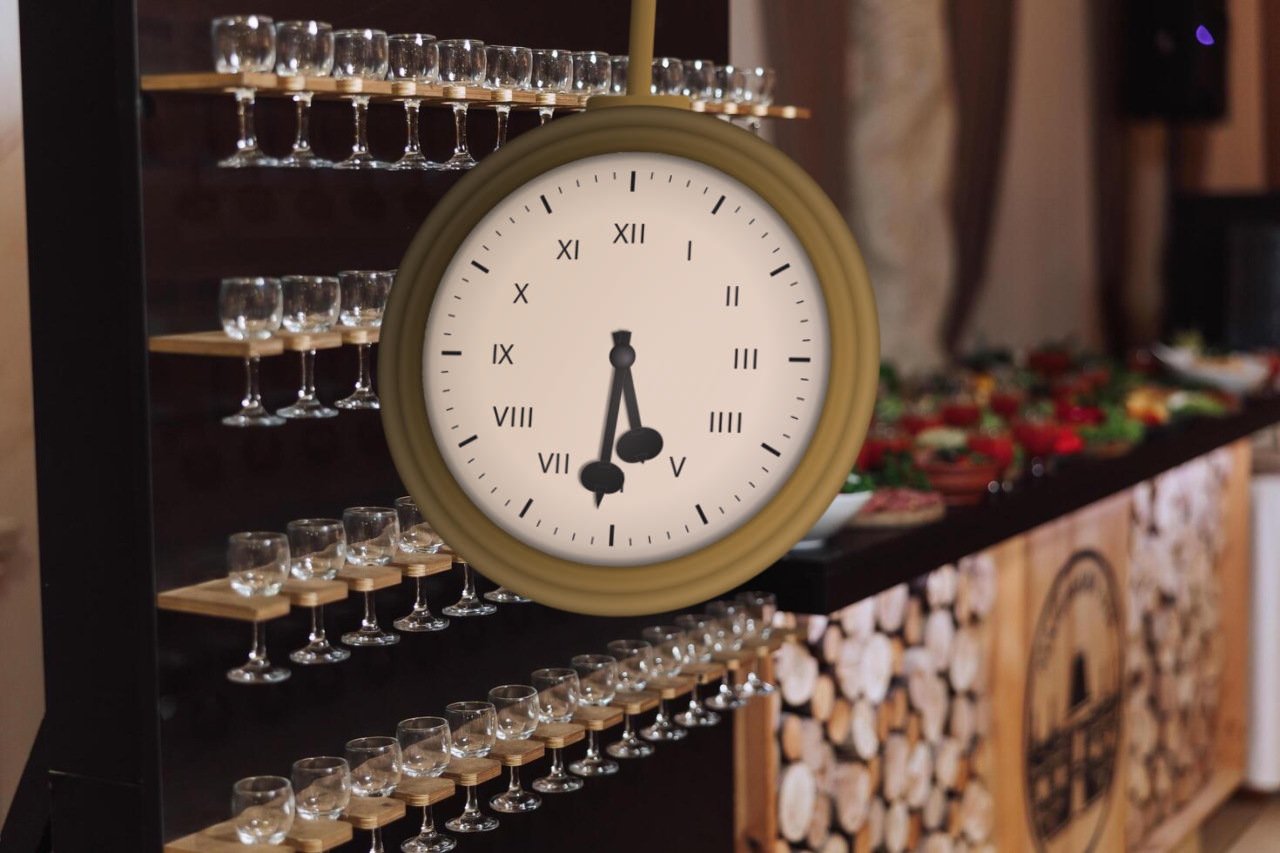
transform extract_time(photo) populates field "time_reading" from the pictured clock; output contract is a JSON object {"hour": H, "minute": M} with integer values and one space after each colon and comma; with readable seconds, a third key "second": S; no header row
{"hour": 5, "minute": 31}
